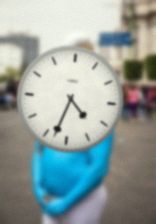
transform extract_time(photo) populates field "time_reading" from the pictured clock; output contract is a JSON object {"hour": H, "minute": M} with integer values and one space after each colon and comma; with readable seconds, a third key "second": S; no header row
{"hour": 4, "minute": 33}
